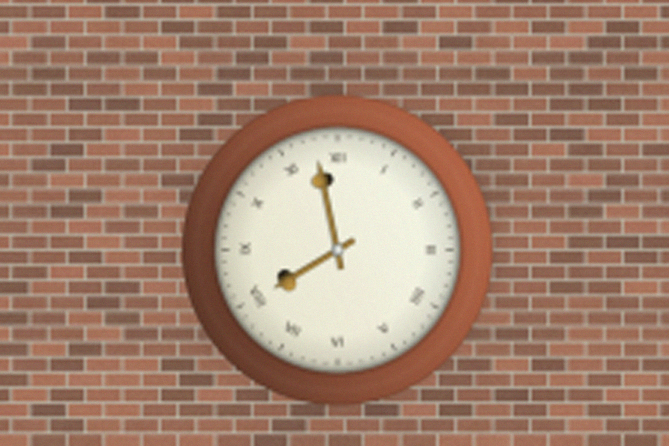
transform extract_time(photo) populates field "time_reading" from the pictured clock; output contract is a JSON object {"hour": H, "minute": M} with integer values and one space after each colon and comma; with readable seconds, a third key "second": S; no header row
{"hour": 7, "minute": 58}
